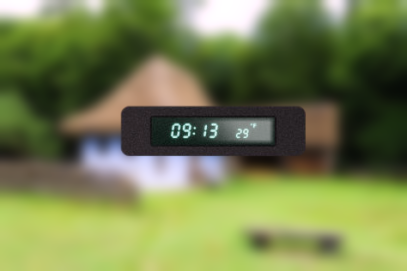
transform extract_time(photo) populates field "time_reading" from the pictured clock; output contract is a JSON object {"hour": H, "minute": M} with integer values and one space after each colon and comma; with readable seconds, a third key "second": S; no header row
{"hour": 9, "minute": 13}
